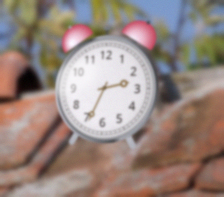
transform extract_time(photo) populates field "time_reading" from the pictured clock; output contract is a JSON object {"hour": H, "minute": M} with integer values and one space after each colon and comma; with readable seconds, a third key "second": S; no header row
{"hour": 2, "minute": 34}
